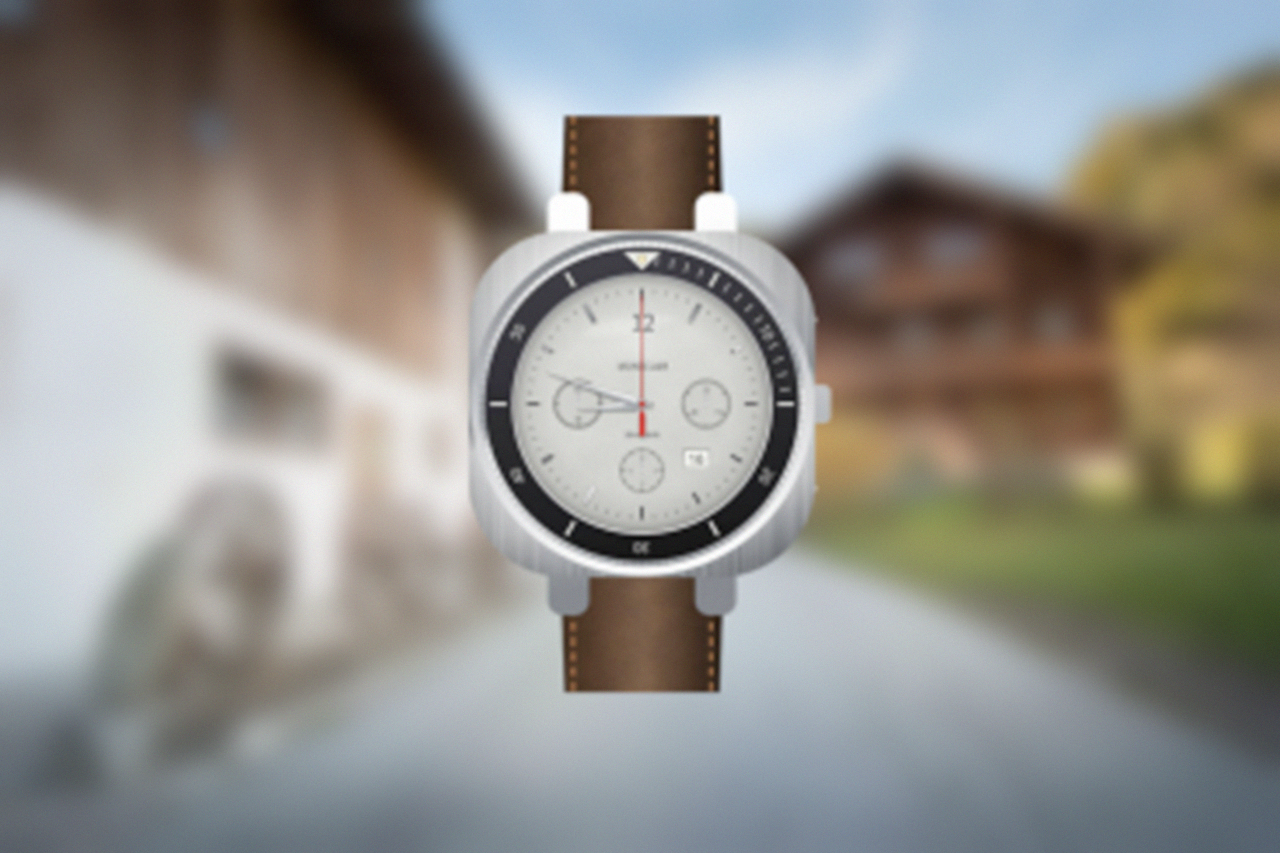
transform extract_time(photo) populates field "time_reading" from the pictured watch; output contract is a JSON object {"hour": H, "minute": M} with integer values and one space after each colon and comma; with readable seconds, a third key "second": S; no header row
{"hour": 8, "minute": 48}
